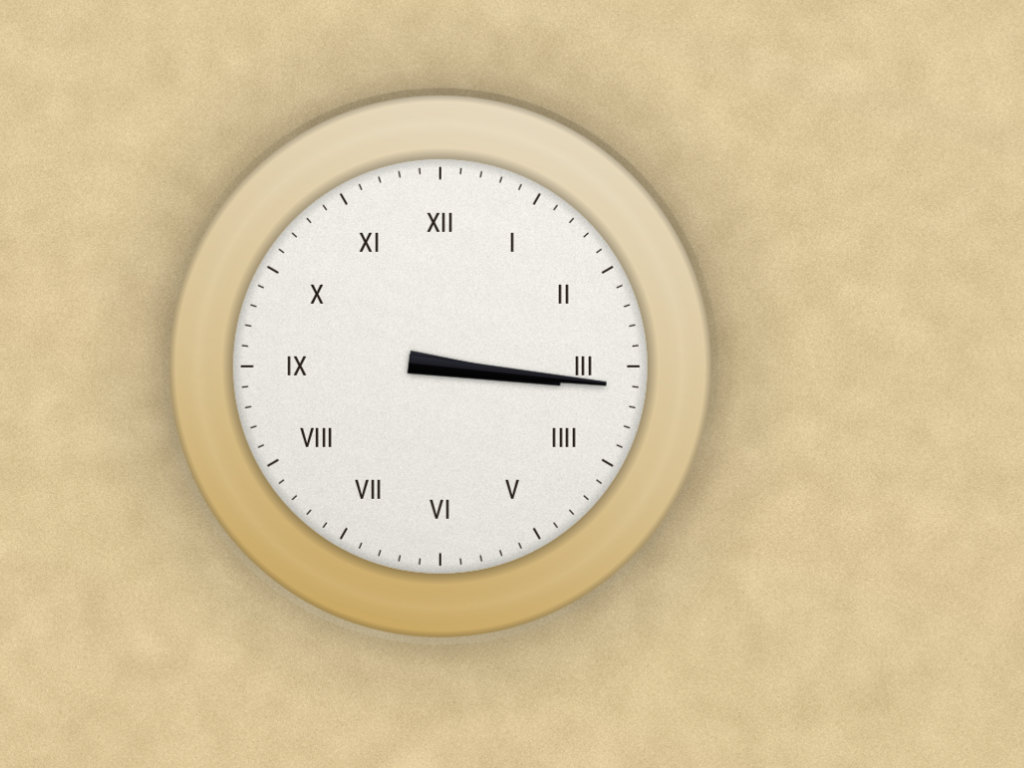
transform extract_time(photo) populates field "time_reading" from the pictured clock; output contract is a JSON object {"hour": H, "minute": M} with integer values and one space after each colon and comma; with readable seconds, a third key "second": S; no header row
{"hour": 3, "minute": 16}
